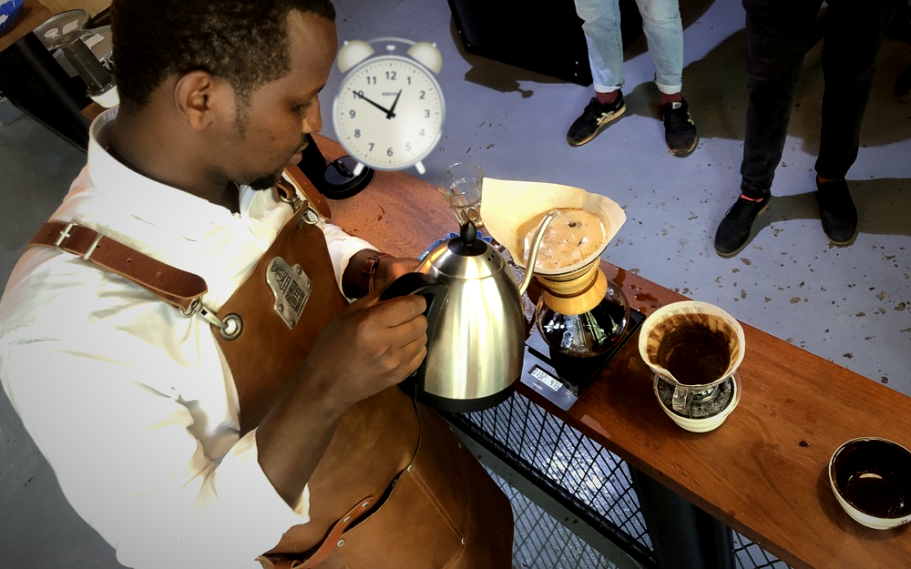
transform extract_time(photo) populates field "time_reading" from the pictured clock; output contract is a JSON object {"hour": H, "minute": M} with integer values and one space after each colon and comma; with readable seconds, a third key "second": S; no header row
{"hour": 12, "minute": 50}
